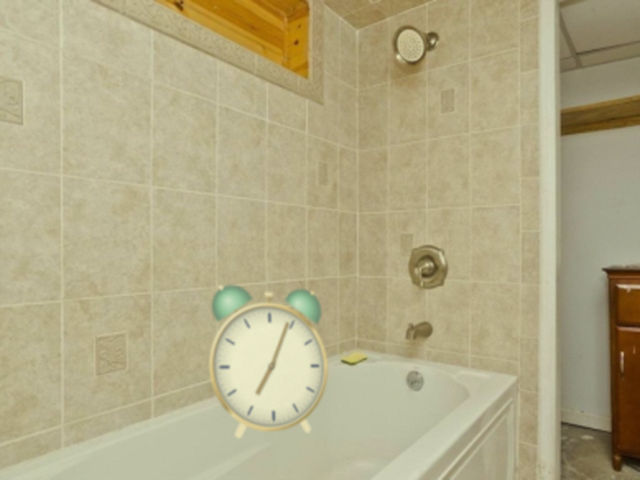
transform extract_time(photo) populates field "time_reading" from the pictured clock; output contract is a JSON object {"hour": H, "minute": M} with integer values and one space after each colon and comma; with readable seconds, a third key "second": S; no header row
{"hour": 7, "minute": 4}
